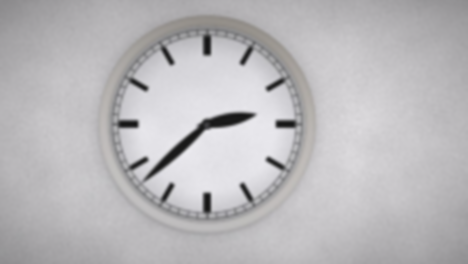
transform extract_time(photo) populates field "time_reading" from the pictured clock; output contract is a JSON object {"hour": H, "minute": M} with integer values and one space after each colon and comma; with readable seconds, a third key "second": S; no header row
{"hour": 2, "minute": 38}
